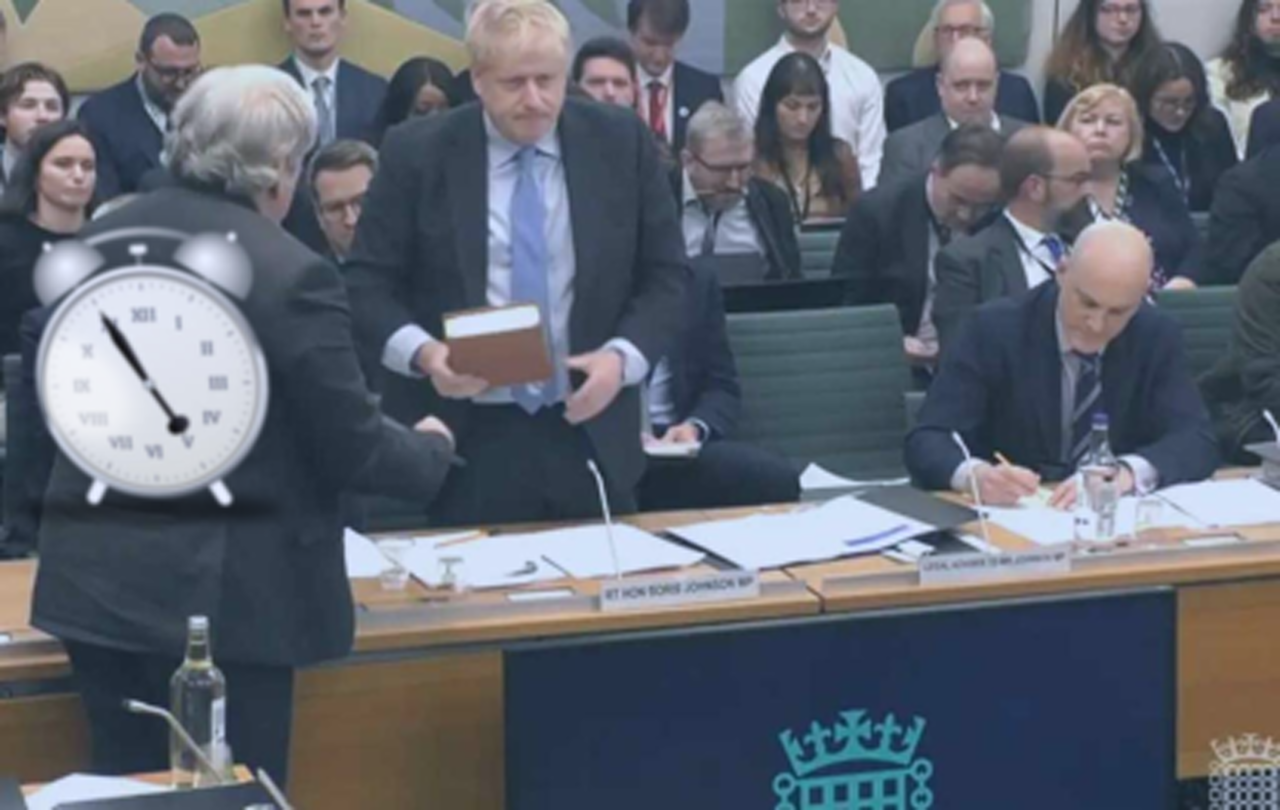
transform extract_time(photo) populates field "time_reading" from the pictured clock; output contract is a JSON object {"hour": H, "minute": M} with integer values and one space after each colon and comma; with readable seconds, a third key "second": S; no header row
{"hour": 4, "minute": 55}
